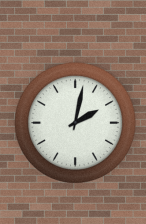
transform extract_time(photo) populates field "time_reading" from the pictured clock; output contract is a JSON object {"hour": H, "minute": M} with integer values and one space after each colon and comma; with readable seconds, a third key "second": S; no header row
{"hour": 2, "minute": 2}
